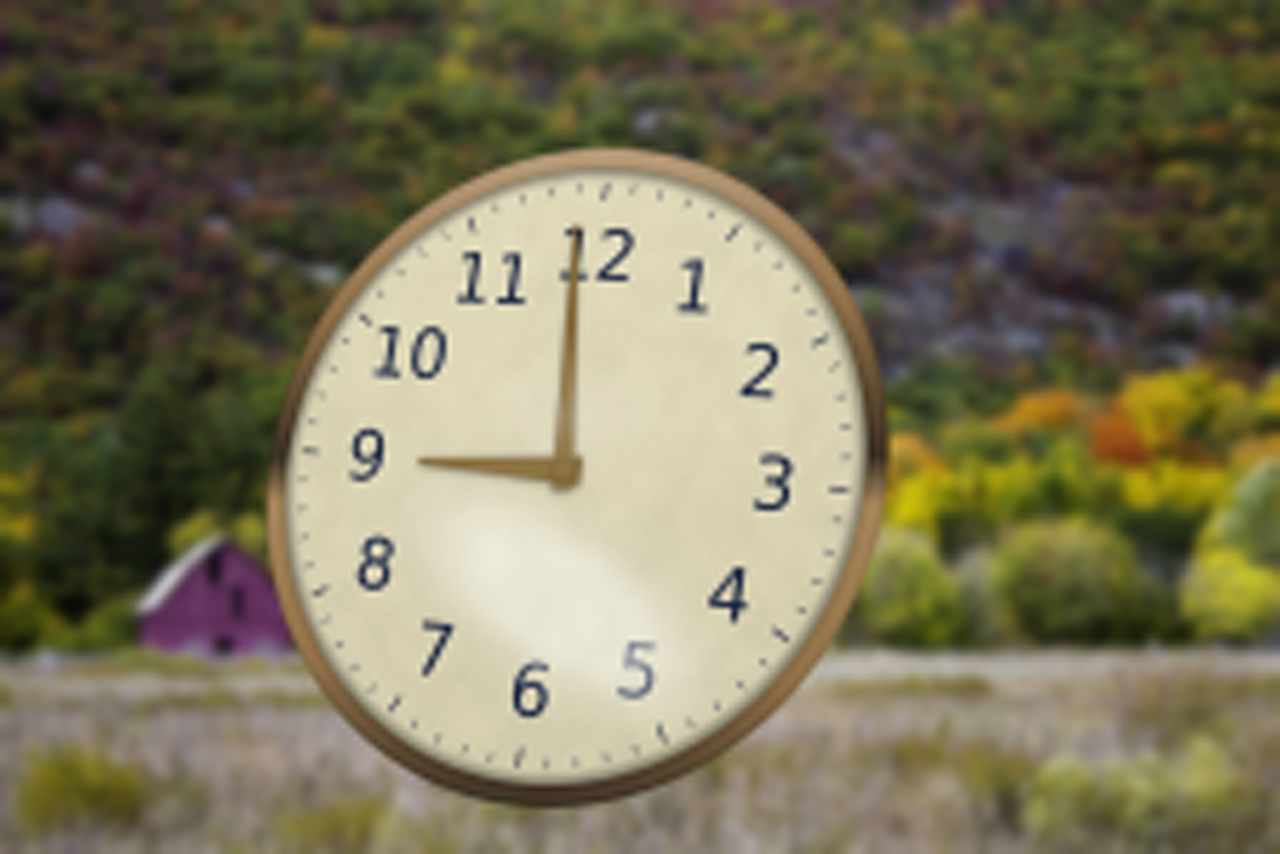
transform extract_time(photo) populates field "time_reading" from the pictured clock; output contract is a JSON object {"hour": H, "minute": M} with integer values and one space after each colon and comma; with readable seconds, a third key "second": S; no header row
{"hour": 8, "minute": 59}
